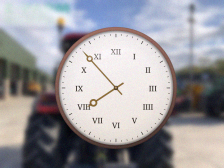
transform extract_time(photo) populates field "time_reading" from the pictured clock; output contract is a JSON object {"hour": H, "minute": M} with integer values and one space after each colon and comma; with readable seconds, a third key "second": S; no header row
{"hour": 7, "minute": 53}
